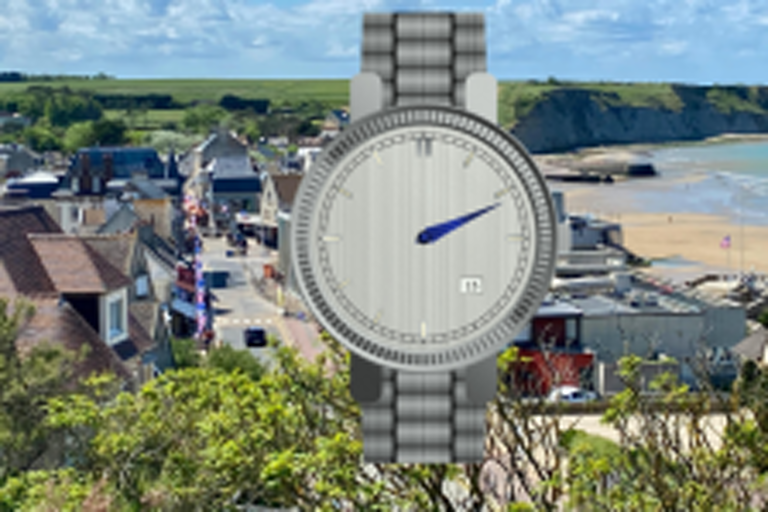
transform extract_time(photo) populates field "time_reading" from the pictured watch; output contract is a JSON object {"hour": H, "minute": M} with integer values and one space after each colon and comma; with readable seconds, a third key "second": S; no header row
{"hour": 2, "minute": 11}
